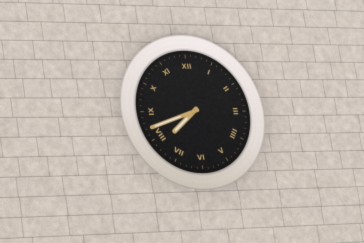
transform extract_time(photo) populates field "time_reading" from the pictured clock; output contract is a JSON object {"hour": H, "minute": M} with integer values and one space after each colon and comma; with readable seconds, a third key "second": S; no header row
{"hour": 7, "minute": 42}
